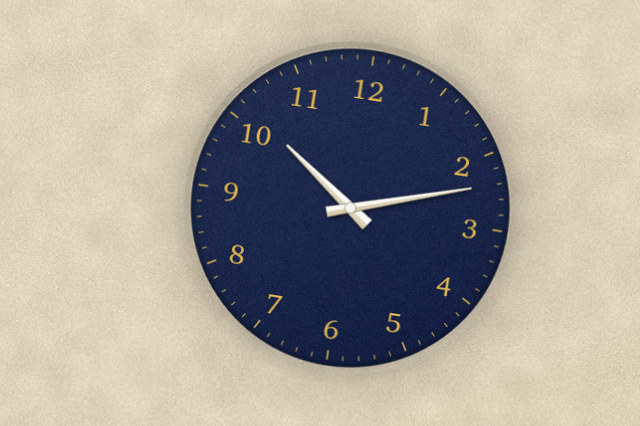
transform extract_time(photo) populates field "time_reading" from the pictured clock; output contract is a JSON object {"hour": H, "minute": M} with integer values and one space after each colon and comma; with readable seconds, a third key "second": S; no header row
{"hour": 10, "minute": 12}
